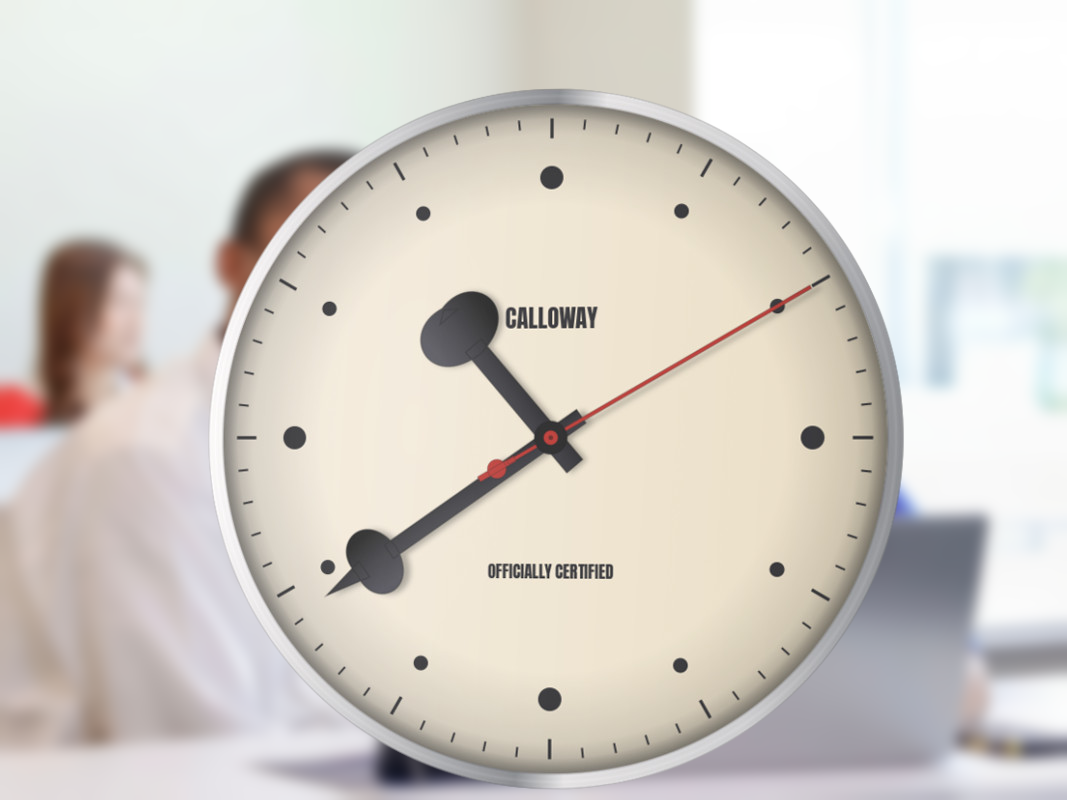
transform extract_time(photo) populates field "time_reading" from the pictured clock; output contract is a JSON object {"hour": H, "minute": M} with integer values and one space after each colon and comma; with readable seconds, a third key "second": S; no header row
{"hour": 10, "minute": 39, "second": 10}
